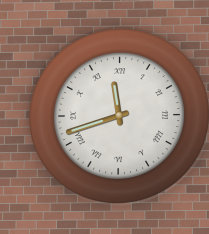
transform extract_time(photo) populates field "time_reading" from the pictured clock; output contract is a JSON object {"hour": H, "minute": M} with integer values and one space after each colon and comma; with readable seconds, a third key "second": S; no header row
{"hour": 11, "minute": 42}
